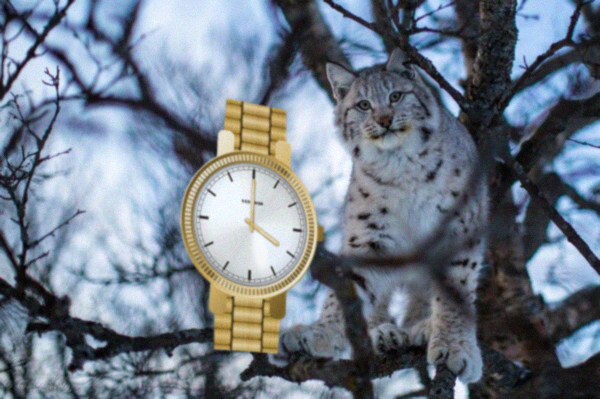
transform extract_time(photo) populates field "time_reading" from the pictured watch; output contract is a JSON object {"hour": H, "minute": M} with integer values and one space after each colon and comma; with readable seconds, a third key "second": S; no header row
{"hour": 4, "minute": 0}
